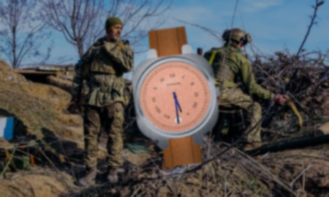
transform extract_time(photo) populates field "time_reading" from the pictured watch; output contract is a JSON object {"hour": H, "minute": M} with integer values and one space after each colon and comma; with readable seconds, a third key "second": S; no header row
{"hour": 5, "minute": 30}
